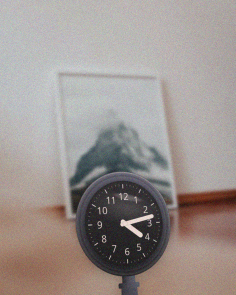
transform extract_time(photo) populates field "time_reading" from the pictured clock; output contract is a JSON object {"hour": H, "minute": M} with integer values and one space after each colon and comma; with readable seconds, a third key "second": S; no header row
{"hour": 4, "minute": 13}
